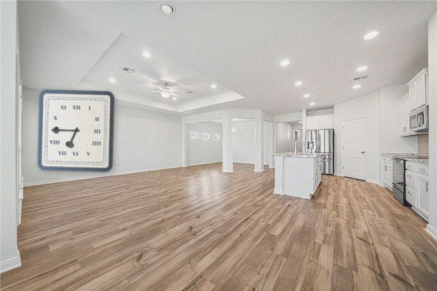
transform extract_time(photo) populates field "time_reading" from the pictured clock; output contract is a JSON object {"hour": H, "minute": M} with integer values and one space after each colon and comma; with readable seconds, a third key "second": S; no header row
{"hour": 6, "minute": 45}
